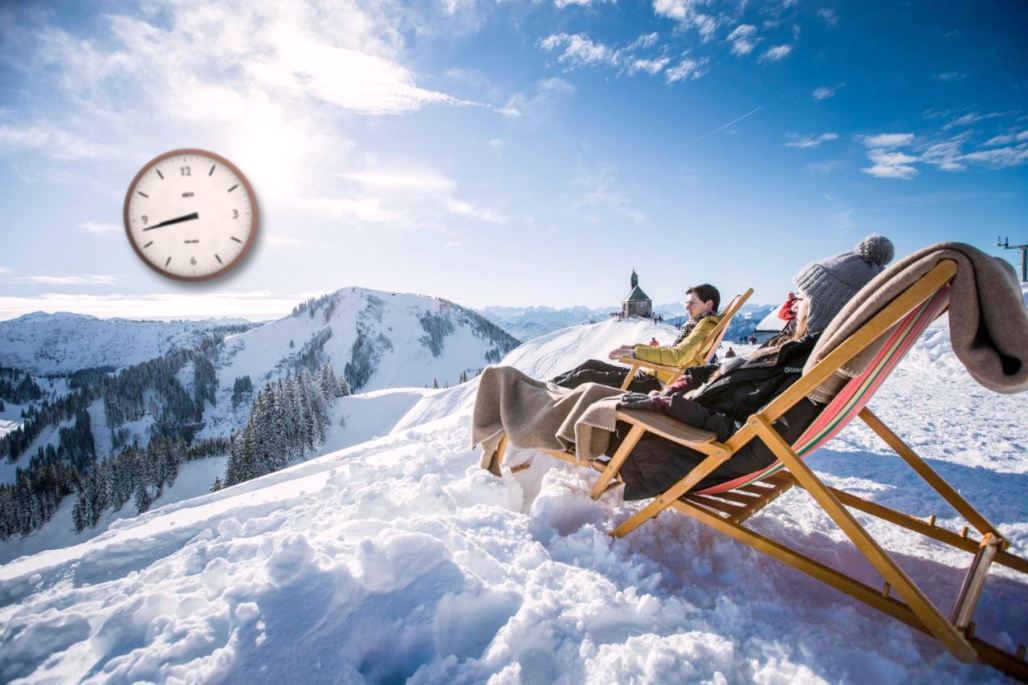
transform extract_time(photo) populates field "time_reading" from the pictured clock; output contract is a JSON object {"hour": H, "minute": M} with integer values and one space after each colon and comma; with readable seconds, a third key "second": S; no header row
{"hour": 8, "minute": 43}
